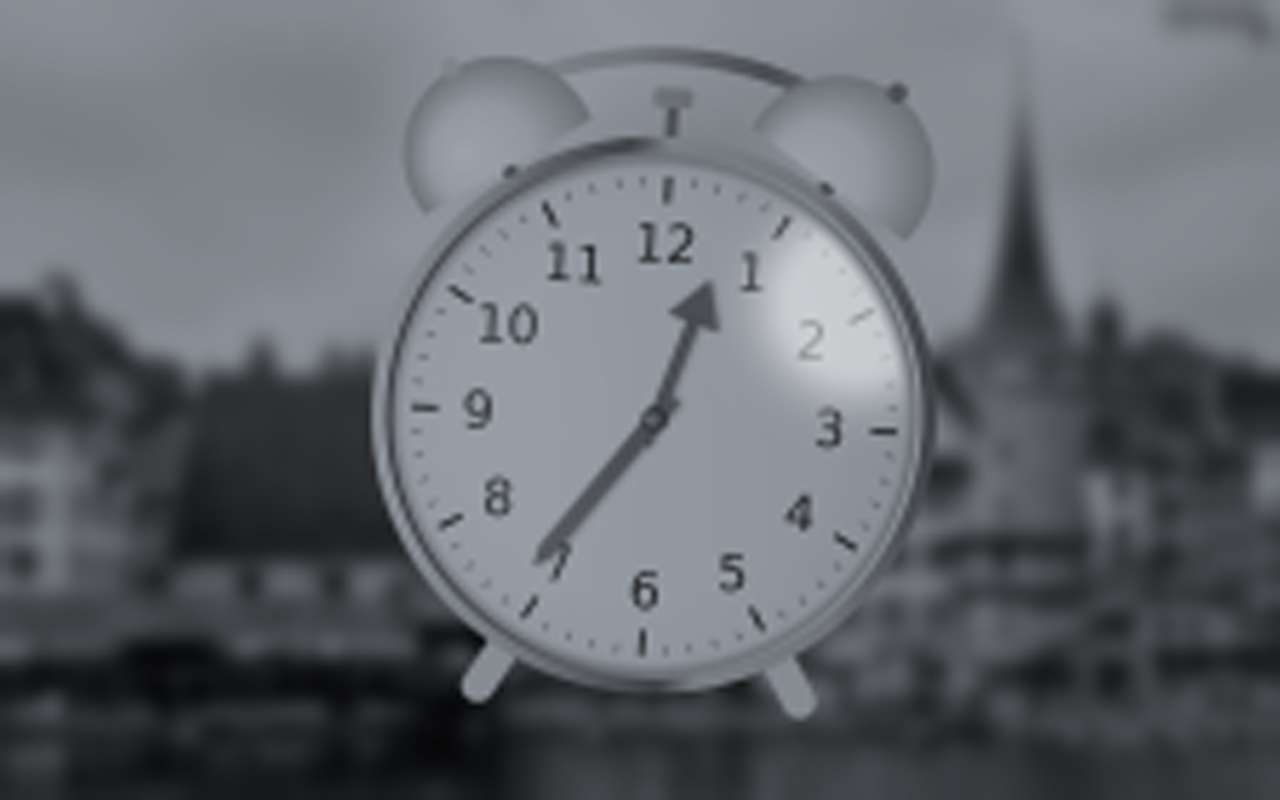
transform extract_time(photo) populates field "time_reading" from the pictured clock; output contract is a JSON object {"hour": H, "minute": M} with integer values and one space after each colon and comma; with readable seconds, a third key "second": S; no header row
{"hour": 12, "minute": 36}
